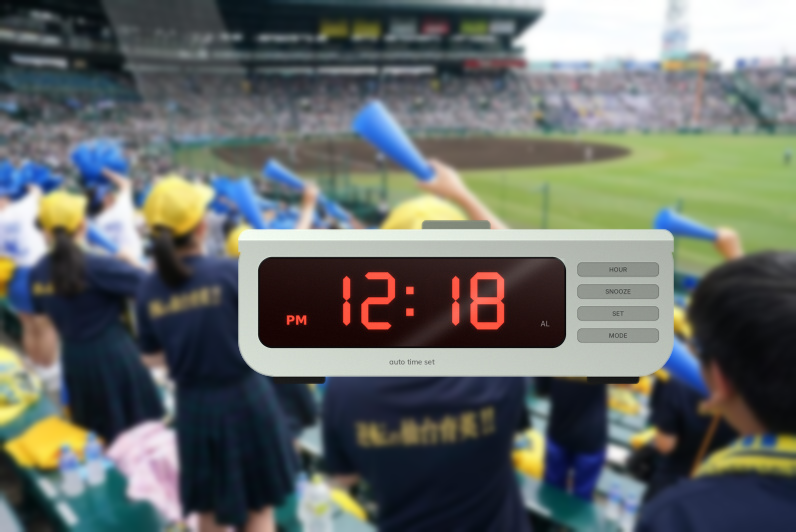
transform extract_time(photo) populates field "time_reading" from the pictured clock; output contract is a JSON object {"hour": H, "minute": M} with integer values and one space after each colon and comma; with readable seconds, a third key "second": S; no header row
{"hour": 12, "minute": 18}
